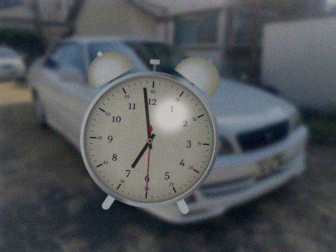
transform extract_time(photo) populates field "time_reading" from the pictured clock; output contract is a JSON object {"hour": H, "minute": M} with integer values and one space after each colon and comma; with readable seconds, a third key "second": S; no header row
{"hour": 6, "minute": 58, "second": 30}
